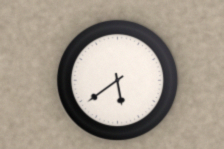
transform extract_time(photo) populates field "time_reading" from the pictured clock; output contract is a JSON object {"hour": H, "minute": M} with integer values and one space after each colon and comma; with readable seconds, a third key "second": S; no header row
{"hour": 5, "minute": 39}
